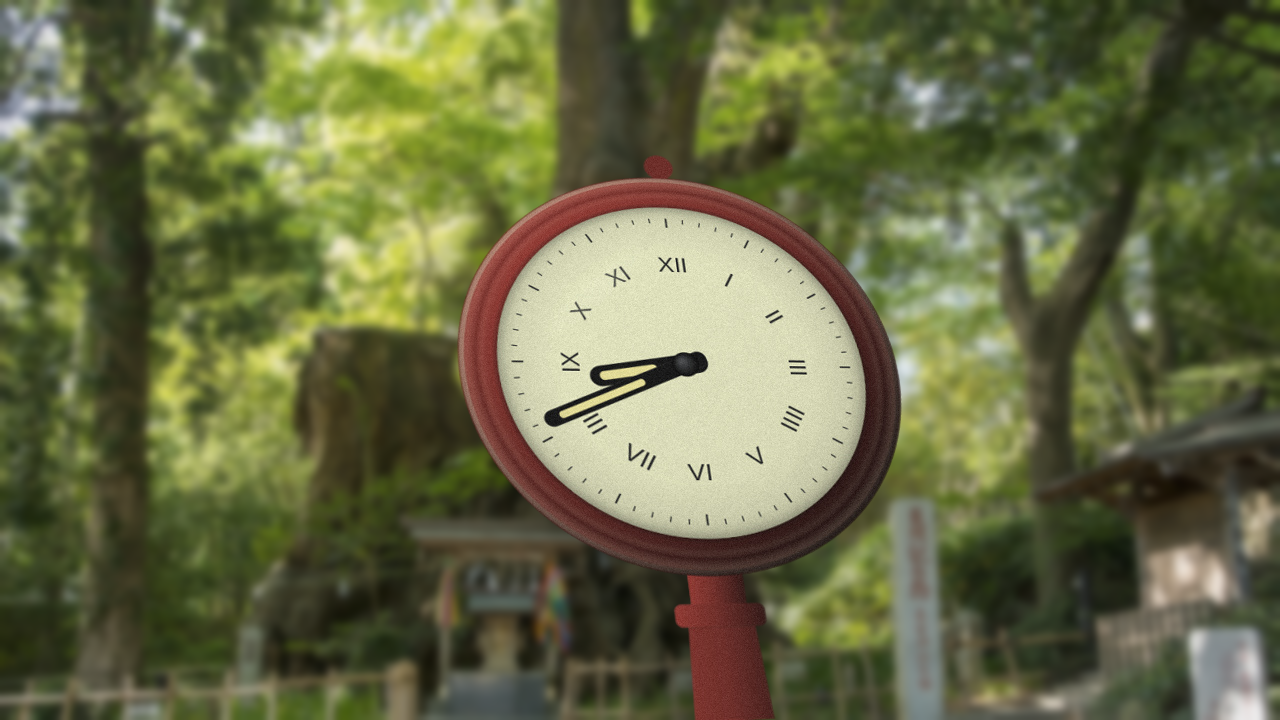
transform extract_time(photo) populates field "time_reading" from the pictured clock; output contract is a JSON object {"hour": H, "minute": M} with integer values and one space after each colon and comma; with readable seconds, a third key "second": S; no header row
{"hour": 8, "minute": 41}
